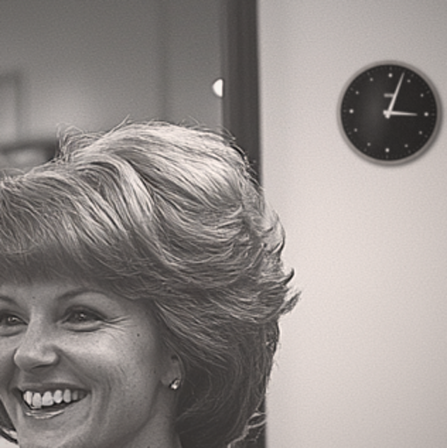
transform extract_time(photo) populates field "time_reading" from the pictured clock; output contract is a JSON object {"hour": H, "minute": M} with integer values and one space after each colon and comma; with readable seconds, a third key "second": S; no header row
{"hour": 3, "minute": 3}
